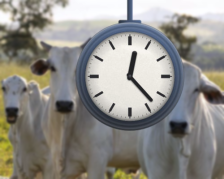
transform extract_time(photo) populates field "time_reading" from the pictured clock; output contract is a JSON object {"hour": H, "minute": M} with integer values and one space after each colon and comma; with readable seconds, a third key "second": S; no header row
{"hour": 12, "minute": 23}
